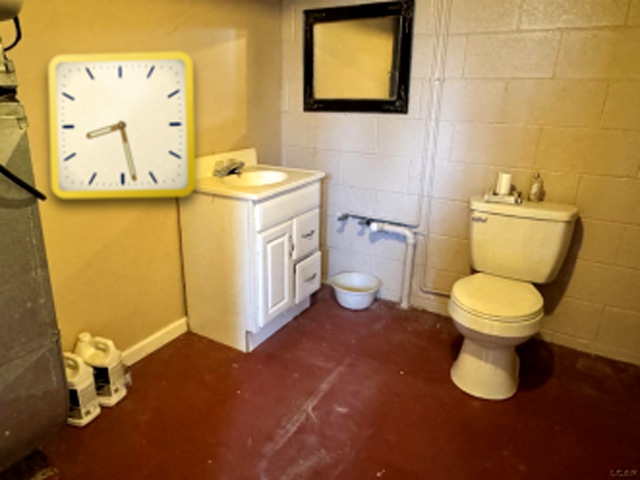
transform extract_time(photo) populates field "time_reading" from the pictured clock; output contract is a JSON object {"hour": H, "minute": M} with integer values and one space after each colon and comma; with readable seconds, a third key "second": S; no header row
{"hour": 8, "minute": 28}
